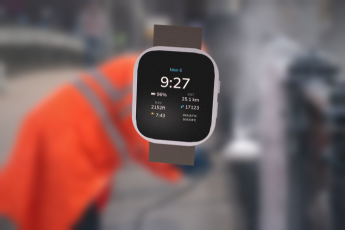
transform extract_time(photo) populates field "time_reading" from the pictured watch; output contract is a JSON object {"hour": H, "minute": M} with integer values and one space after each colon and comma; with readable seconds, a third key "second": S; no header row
{"hour": 9, "minute": 27}
